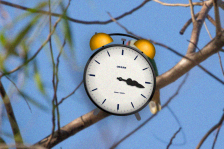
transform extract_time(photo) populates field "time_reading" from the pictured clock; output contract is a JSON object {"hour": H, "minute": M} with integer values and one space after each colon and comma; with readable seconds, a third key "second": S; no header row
{"hour": 3, "minute": 17}
